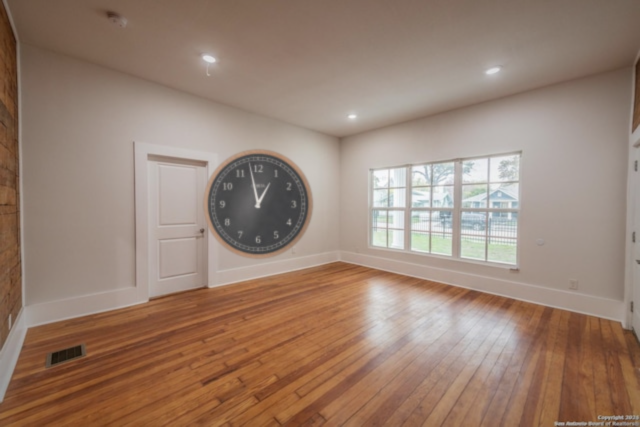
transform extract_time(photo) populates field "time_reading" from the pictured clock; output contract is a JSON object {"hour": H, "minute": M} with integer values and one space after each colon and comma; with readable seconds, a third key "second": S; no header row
{"hour": 12, "minute": 58}
